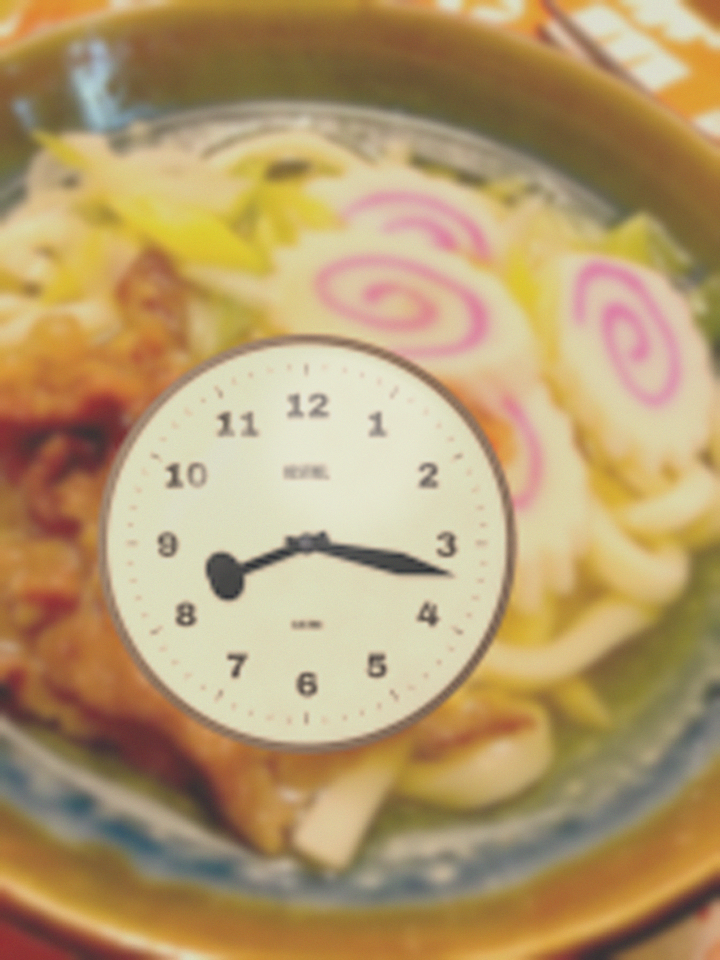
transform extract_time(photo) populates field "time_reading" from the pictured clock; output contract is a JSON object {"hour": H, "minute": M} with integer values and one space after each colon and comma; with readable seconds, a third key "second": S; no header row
{"hour": 8, "minute": 17}
